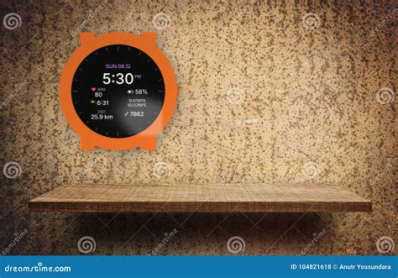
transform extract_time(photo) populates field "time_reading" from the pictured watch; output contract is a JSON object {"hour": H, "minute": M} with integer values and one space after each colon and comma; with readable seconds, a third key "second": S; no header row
{"hour": 5, "minute": 30}
